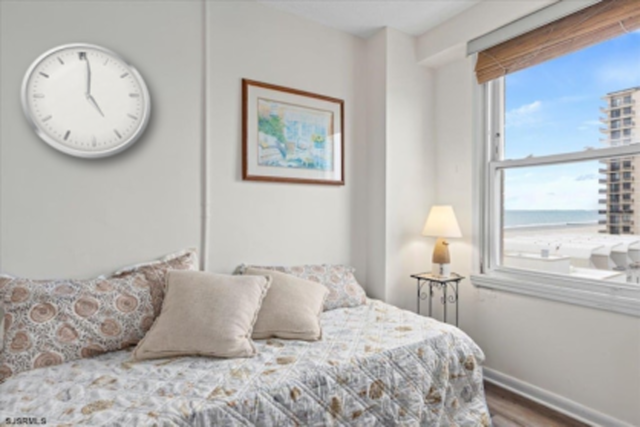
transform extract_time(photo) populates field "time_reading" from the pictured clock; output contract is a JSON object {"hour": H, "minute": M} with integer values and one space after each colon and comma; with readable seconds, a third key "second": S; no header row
{"hour": 5, "minute": 1}
